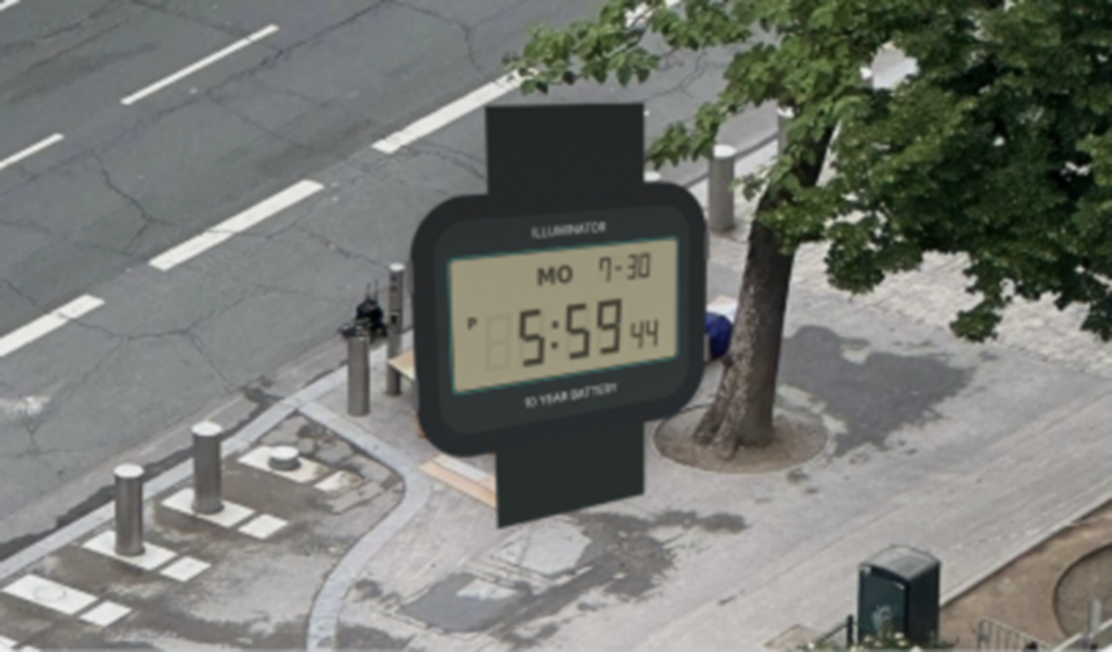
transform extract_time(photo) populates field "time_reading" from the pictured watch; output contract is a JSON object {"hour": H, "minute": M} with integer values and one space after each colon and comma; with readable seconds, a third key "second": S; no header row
{"hour": 5, "minute": 59, "second": 44}
